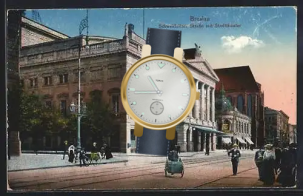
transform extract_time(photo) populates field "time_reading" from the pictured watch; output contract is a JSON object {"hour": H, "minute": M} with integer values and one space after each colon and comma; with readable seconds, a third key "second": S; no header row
{"hour": 10, "minute": 44}
